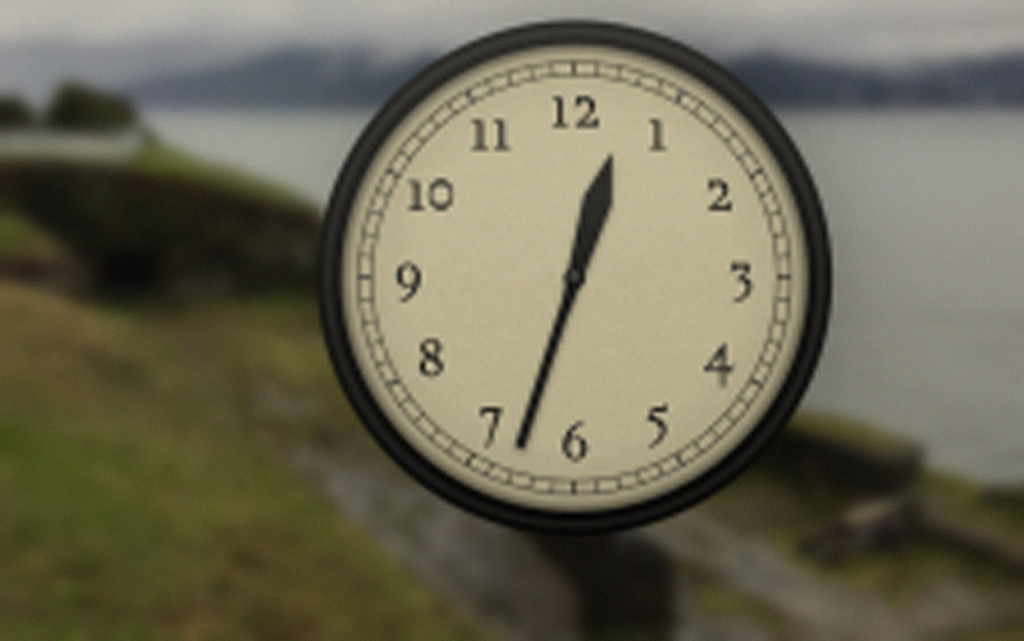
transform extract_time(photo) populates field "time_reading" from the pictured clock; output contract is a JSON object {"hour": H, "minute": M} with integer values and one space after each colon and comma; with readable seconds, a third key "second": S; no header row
{"hour": 12, "minute": 33}
